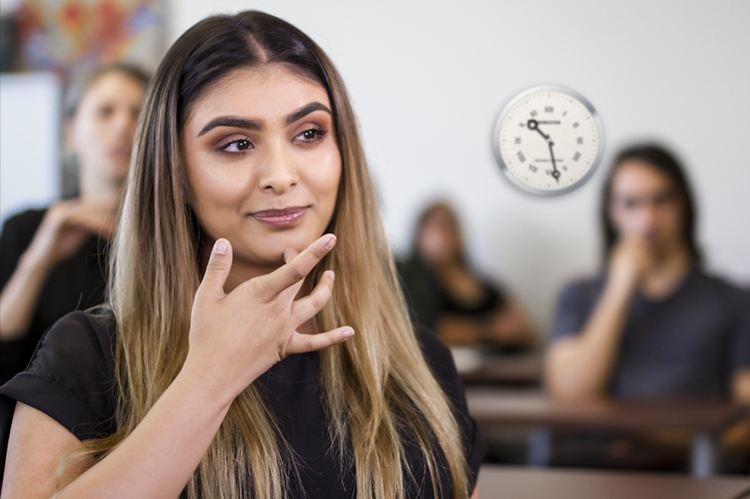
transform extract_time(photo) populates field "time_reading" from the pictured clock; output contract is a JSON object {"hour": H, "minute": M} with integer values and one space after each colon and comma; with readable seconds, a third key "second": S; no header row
{"hour": 10, "minute": 28}
